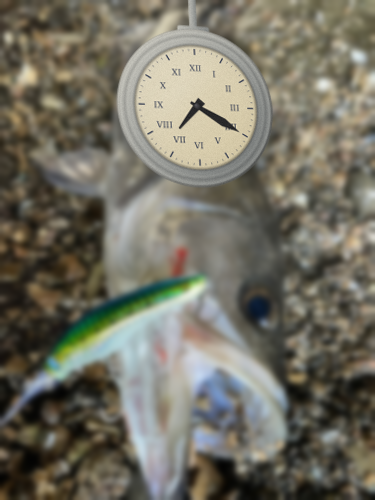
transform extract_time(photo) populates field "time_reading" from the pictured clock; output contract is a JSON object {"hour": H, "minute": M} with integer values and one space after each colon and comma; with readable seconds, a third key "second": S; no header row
{"hour": 7, "minute": 20}
